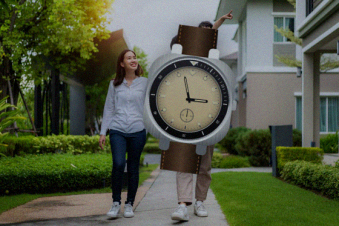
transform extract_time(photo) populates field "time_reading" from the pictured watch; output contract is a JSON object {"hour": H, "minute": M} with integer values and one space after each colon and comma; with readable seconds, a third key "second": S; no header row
{"hour": 2, "minute": 57}
